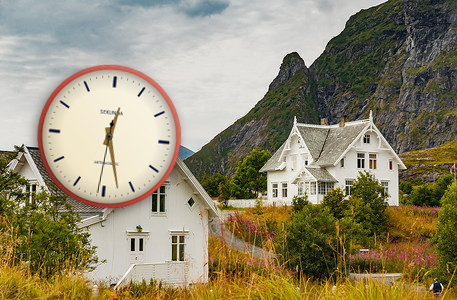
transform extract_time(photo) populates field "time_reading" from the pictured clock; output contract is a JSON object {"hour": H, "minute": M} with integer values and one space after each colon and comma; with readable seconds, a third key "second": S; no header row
{"hour": 12, "minute": 27, "second": 31}
